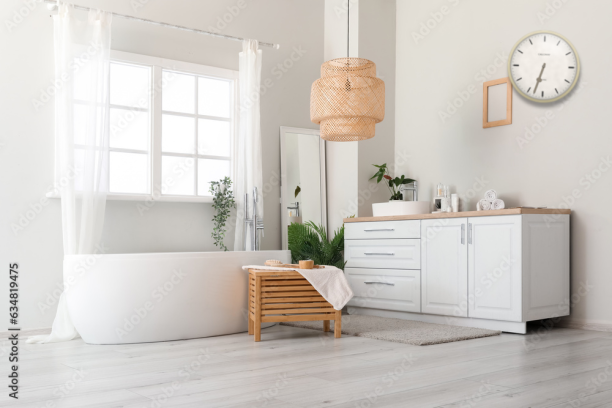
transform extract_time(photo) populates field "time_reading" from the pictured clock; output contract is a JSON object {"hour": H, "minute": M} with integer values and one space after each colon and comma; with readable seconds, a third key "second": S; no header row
{"hour": 6, "minute": 33}
